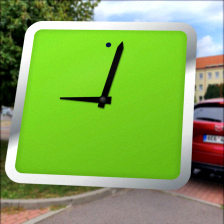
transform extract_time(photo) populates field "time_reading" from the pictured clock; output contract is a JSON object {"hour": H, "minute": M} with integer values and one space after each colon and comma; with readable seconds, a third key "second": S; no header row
{"hour": 9, "minute": 2}
